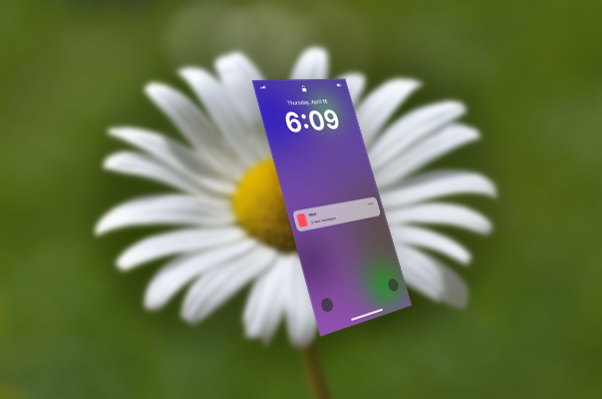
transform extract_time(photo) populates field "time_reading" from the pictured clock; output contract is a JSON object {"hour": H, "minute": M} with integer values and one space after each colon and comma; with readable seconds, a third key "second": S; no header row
{"hour": 6, "minute": 9}
